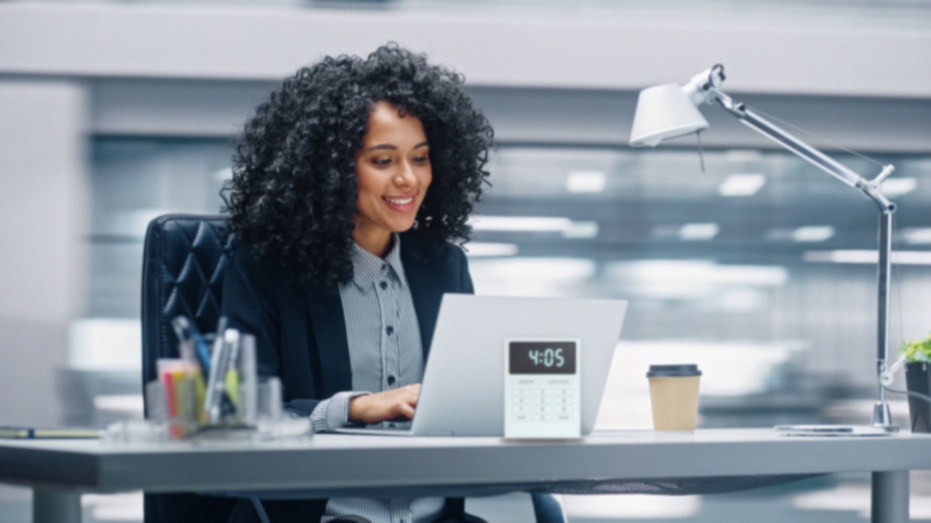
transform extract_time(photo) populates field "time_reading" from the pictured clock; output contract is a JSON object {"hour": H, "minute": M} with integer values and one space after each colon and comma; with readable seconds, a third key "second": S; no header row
{"hour": 4, "minute": 5}
